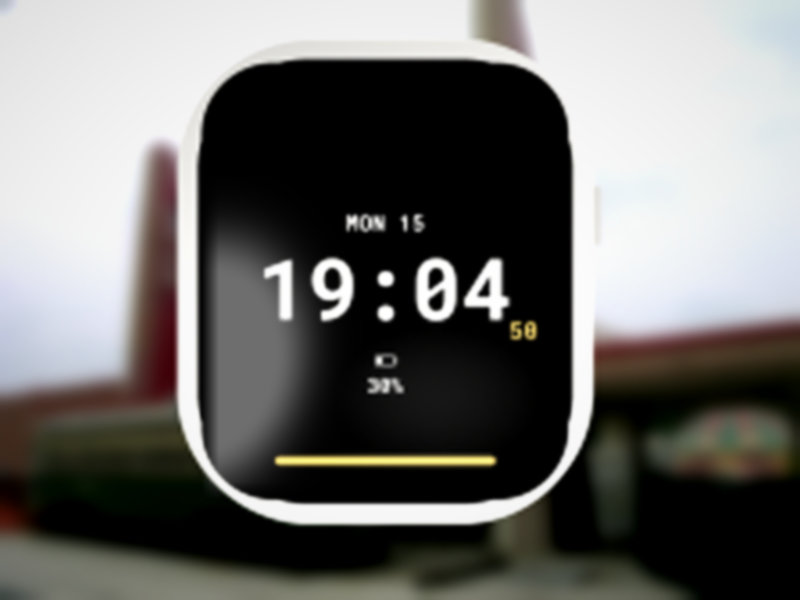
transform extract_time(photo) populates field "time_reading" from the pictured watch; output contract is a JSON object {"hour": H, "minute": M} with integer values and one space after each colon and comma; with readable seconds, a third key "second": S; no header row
{"hour": 19, "minute": 4}
